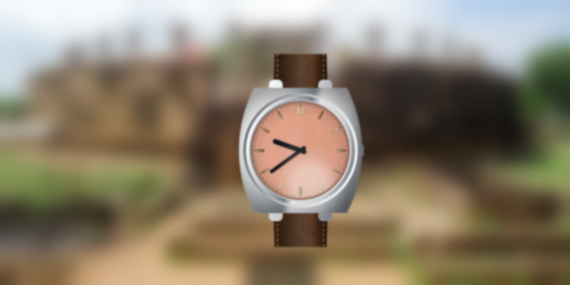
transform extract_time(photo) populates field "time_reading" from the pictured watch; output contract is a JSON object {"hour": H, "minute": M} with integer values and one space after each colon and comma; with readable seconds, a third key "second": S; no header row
{"hour": 9, "minute": 39}
